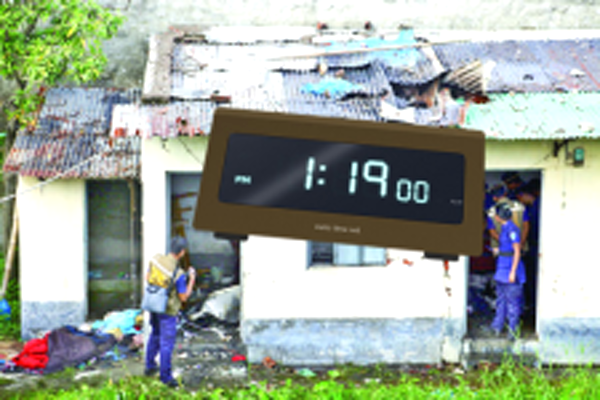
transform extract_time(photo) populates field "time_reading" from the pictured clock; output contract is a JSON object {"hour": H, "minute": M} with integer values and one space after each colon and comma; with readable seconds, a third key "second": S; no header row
{"hour": 1, "minute": 19, "second": 0}
